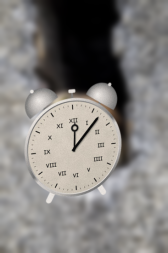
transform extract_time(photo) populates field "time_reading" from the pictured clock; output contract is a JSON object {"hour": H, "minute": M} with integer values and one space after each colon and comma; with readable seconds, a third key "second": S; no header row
{"hour": 12, "minute": 7}
